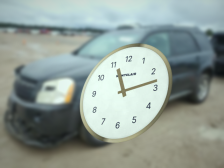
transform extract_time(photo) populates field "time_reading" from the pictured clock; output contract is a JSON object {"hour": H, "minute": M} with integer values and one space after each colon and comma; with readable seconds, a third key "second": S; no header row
{"hour": 11, "minute": 13}
